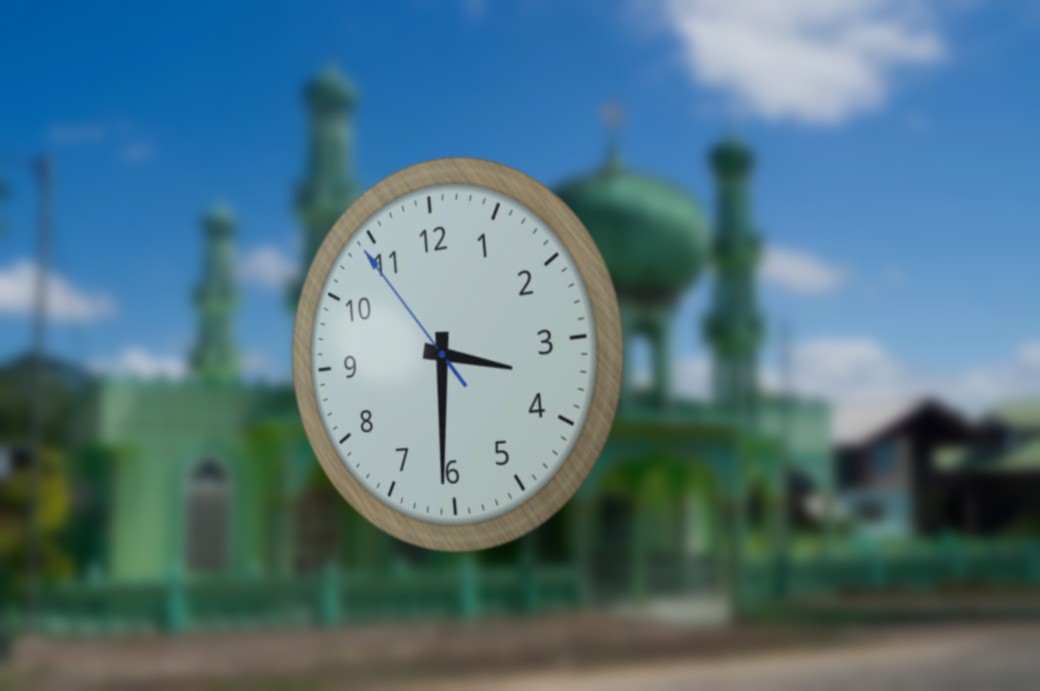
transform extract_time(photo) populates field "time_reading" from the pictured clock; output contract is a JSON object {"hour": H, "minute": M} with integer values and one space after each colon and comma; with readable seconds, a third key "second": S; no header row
{"hour": 3, "minute": 30, "second": 54}
